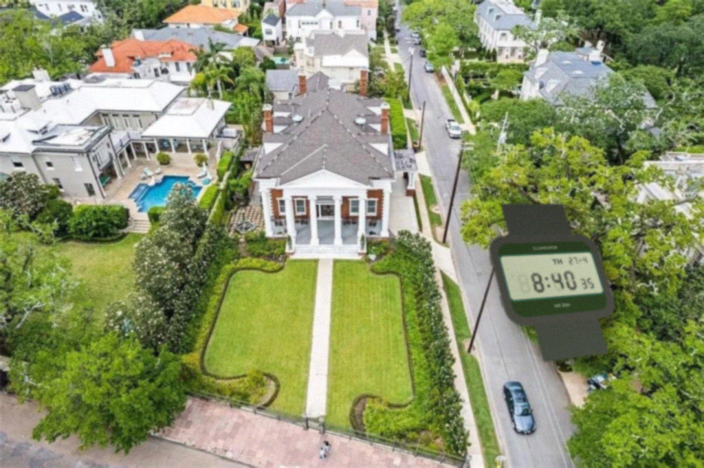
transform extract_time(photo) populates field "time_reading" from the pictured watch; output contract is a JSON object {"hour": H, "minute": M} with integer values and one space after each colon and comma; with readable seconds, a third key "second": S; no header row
{"hour": 8, "minute": 40, "second": 35}
